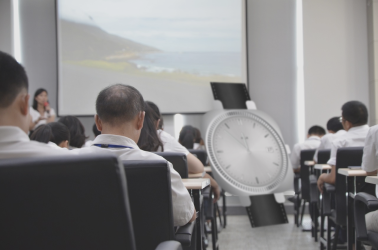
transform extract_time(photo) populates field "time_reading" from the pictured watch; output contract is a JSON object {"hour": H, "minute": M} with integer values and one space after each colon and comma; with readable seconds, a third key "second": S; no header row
{"hour": 11, "minute": 53}
